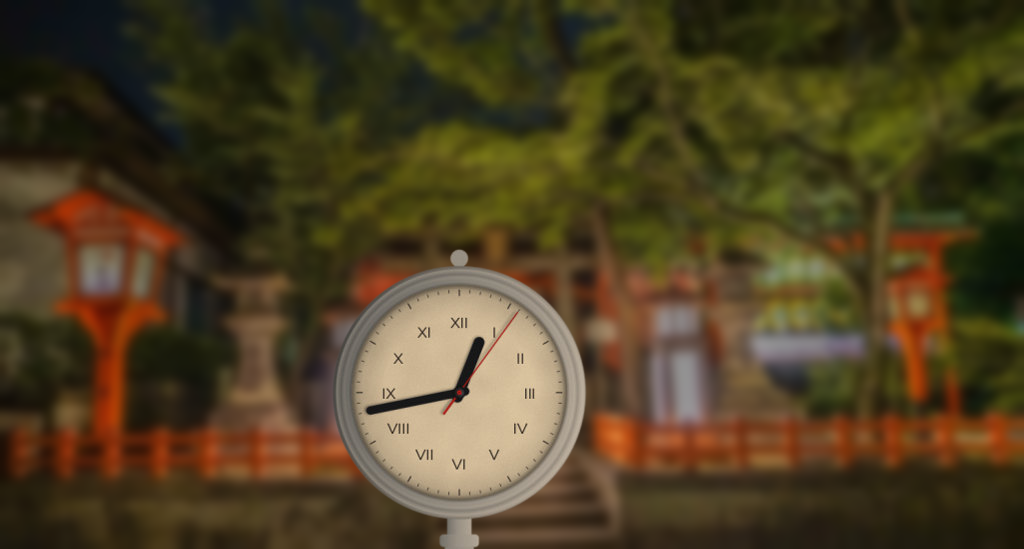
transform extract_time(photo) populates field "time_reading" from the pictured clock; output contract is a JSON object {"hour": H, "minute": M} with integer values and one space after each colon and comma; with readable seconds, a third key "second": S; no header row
{"hour": 12, "minute": 43, "second": 6}
